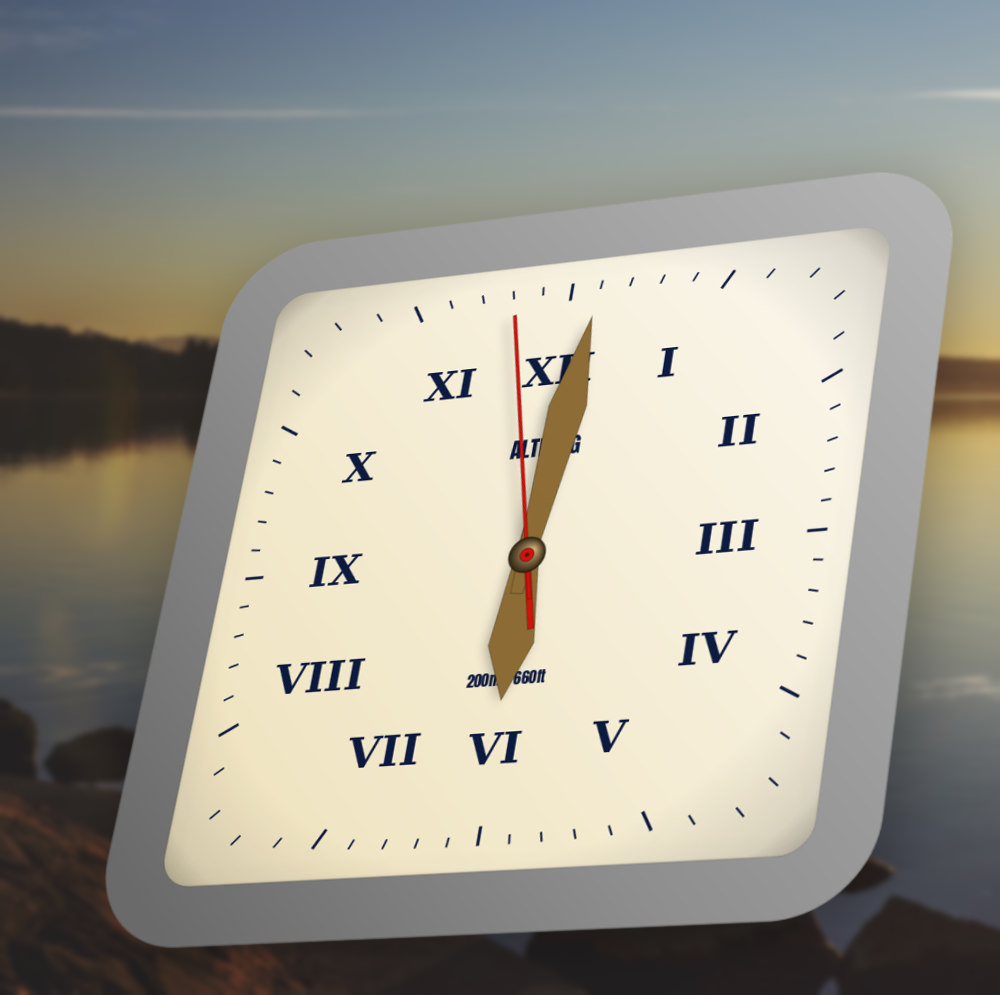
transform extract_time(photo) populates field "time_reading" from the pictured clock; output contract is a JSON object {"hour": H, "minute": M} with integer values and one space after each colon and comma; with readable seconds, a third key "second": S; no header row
{"hour": 6, "minute": 0, "second": 58}
